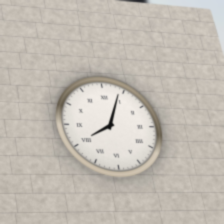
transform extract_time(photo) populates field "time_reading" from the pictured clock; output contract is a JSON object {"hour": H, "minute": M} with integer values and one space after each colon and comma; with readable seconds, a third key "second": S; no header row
{"hour": 8, "minute": 4}
